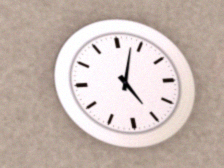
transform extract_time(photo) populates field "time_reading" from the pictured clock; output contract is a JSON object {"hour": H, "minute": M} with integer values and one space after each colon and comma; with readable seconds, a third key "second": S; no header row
{"hour": 5, "minute": 3}
